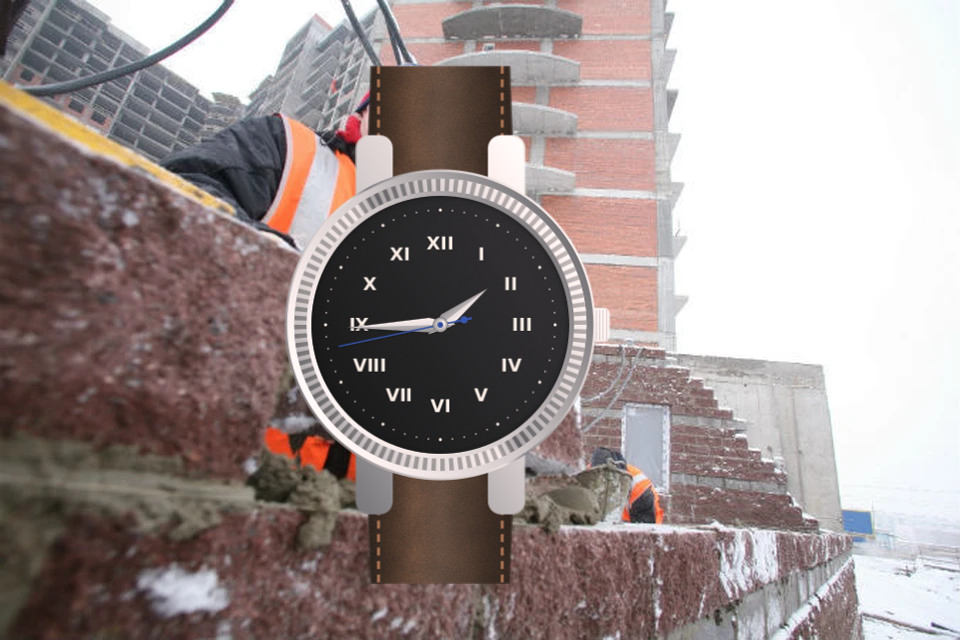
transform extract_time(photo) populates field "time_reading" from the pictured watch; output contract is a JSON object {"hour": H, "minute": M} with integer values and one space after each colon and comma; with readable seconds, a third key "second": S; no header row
{"hour": 1, "minute": 44, "second": 43}
